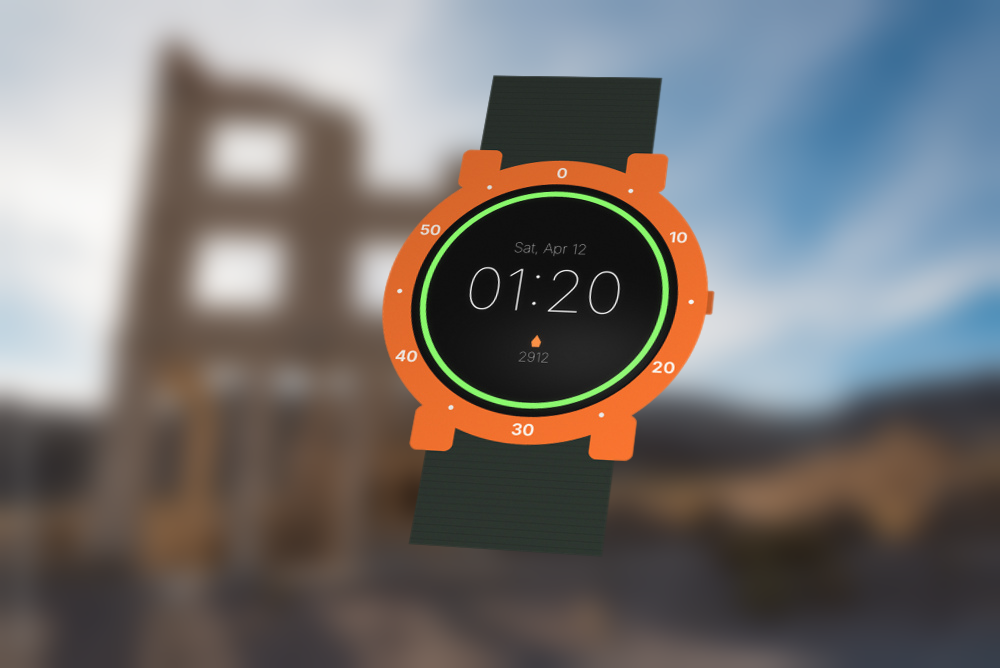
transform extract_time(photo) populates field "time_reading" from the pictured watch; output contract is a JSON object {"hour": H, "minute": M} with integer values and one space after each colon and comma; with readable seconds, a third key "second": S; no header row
{"hour": 1, "minute": 20}
